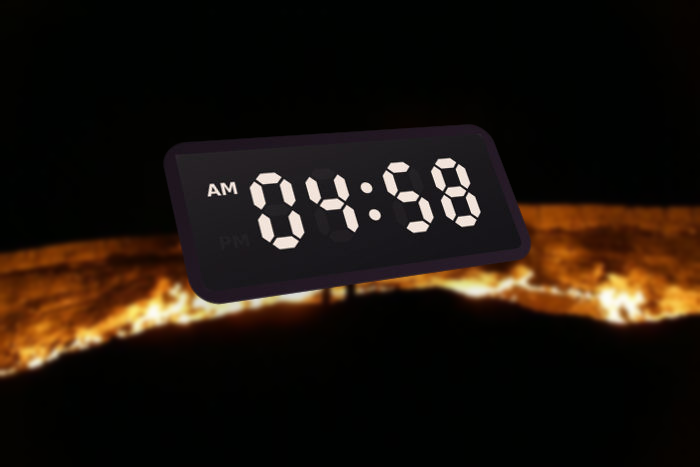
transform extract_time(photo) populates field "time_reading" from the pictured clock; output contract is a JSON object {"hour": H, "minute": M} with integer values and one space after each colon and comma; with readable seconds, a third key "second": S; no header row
{"hour": 4, "minute": 58}
